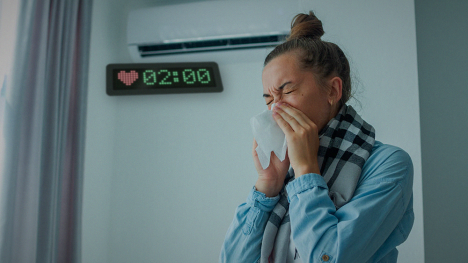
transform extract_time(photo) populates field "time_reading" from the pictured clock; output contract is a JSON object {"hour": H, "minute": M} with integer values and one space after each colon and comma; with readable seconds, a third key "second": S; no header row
{"hour": 2, "minute": 0}
